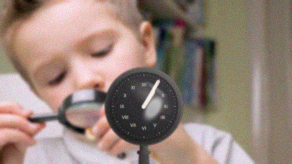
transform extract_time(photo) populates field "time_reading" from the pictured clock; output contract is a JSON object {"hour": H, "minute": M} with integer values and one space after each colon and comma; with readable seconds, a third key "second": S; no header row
{"hour": 1, "minute": 5}
